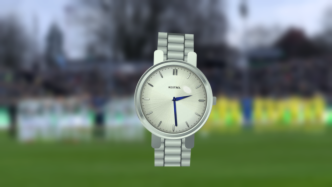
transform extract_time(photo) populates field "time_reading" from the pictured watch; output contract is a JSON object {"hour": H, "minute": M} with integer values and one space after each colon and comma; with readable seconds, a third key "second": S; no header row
{"hour": 2, "minute": 29}
